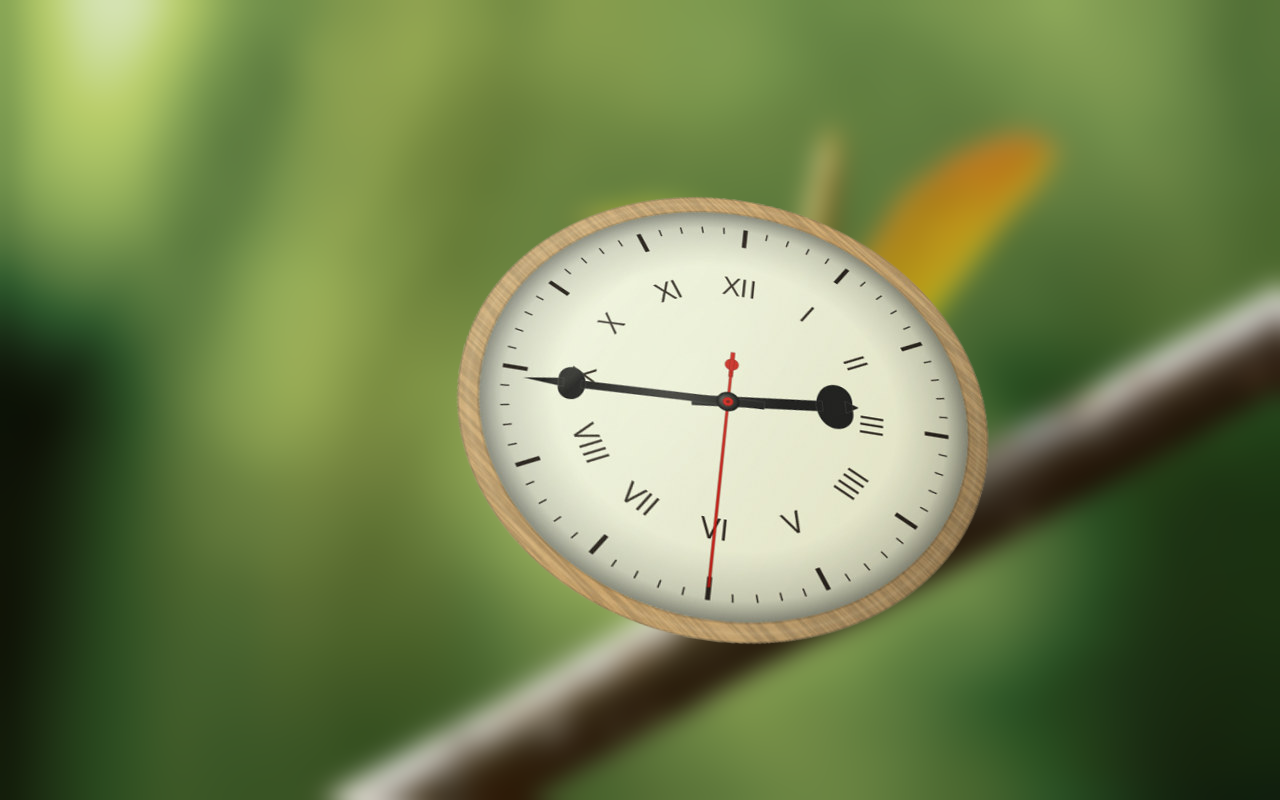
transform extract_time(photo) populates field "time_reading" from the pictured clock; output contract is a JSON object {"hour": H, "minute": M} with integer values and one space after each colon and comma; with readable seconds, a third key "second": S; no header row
{"hour": 2, "minute": 44, "second": 30}
